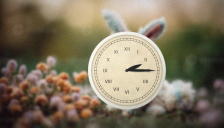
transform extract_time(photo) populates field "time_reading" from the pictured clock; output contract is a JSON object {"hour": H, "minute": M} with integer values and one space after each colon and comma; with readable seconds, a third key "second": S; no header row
{"hour": 2, "minute": 15}
